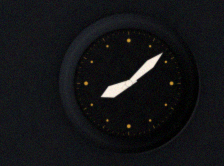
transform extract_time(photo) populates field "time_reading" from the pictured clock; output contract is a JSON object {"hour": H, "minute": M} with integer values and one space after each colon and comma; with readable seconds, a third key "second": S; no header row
{"hour": 8, "minute": 8}
